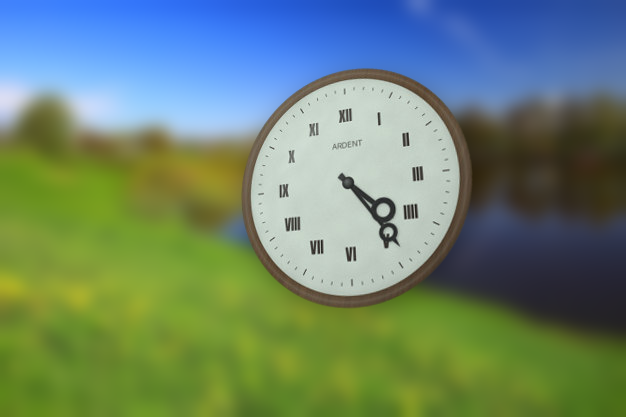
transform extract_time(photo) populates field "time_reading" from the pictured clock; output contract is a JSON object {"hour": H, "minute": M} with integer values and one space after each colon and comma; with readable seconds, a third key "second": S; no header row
{"hour": 4, "minute": 24}
